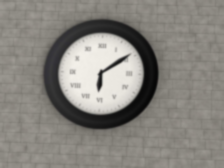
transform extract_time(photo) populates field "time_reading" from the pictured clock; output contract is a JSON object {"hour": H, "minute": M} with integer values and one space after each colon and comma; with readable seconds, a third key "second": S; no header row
{"hour": 6, "minute": 9}
